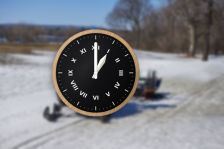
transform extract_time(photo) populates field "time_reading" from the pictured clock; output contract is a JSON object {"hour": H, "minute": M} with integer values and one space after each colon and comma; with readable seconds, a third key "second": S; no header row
{"hour": 1, "minute": 0}
